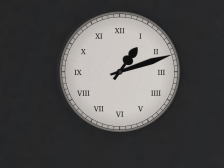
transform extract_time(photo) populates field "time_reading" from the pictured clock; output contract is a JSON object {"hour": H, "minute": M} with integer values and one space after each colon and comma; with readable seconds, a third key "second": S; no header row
{"hour": 1, "minute": 12}
